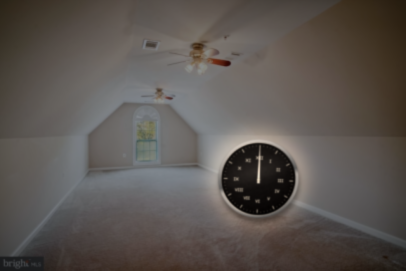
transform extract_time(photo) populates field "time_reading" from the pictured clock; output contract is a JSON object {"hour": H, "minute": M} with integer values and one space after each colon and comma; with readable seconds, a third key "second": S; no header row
{"hour": 12, "minute": 0}
